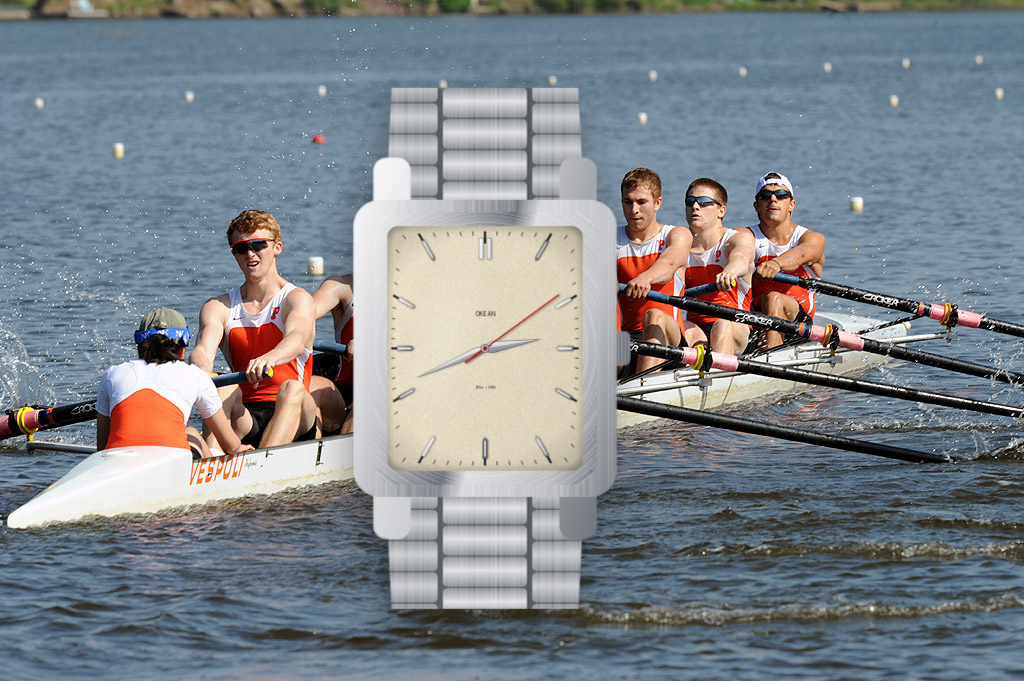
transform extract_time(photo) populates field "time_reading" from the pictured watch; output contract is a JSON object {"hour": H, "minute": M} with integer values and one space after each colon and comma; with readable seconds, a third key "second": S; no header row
{"hour": 2, "minute": 41, "second": 9}
